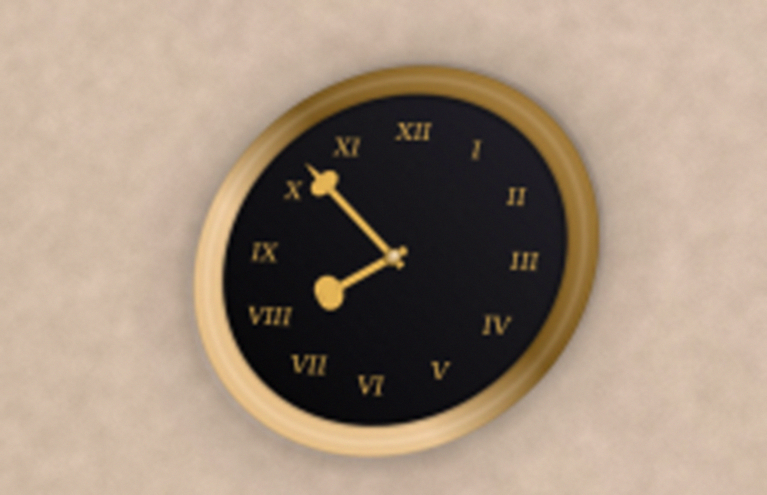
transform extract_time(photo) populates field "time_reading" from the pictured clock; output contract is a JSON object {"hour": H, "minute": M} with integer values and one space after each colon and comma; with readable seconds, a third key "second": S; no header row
{"hour": 7, "minute": 52}
